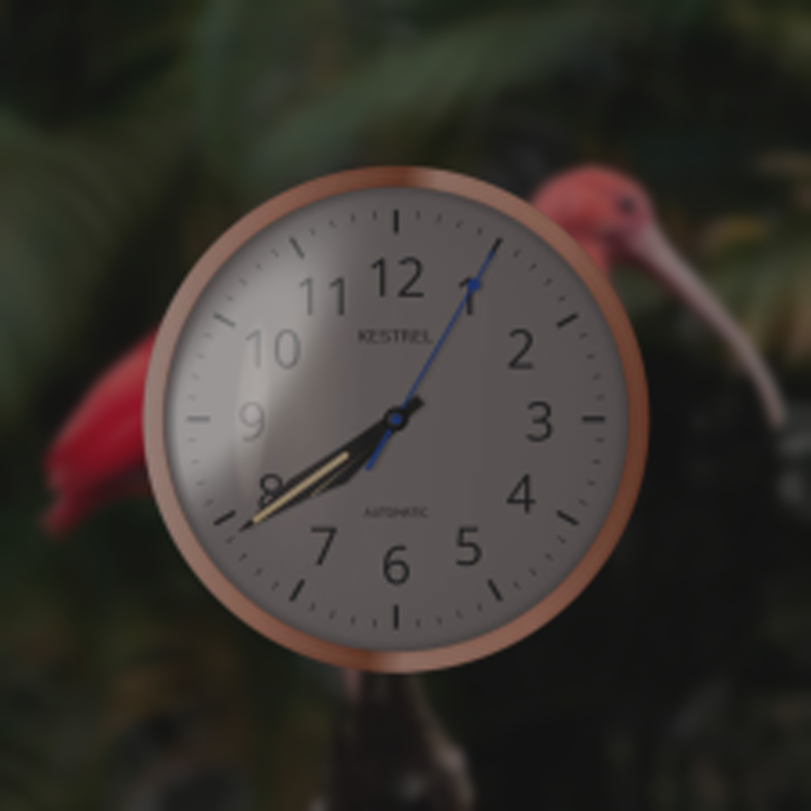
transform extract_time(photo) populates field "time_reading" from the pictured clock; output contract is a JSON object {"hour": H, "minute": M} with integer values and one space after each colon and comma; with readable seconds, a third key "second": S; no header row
{"hour": 7, "minute": 39, "second": 5}
